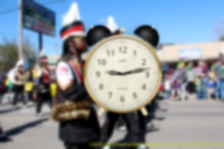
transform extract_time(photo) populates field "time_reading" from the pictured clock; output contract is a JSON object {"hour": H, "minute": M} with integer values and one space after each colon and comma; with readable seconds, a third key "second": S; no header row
{"hour": 9, "minute": 13}
